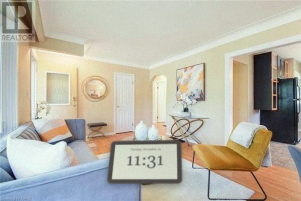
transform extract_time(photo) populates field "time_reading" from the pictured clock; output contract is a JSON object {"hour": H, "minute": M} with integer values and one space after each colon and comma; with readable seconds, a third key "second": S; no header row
{"hour": 11, "minute": 31}
